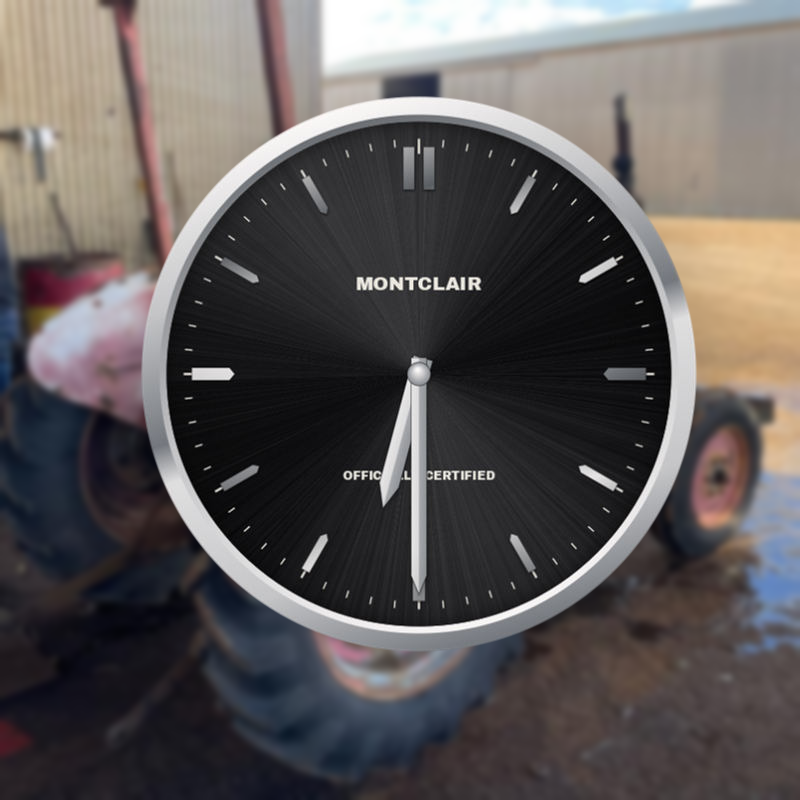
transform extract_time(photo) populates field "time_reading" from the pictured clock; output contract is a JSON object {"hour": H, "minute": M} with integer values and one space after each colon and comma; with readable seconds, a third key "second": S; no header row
{"hour": 6, "minute": 30}
